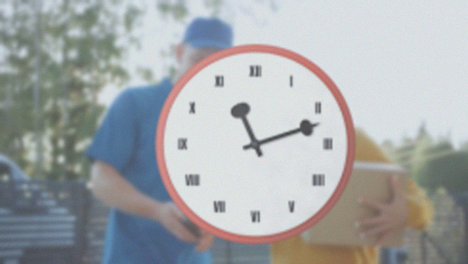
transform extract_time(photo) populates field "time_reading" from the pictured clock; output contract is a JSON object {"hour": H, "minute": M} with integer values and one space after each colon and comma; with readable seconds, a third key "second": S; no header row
{"hour": 11, "minute": 12}
